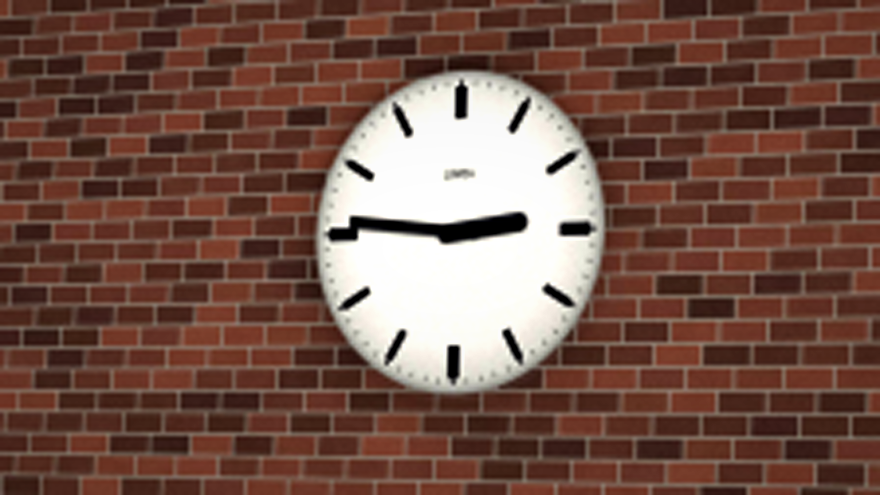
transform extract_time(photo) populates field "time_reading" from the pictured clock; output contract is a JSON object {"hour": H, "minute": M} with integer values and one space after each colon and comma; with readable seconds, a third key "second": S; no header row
{"hour": 2, "minute": 46}
